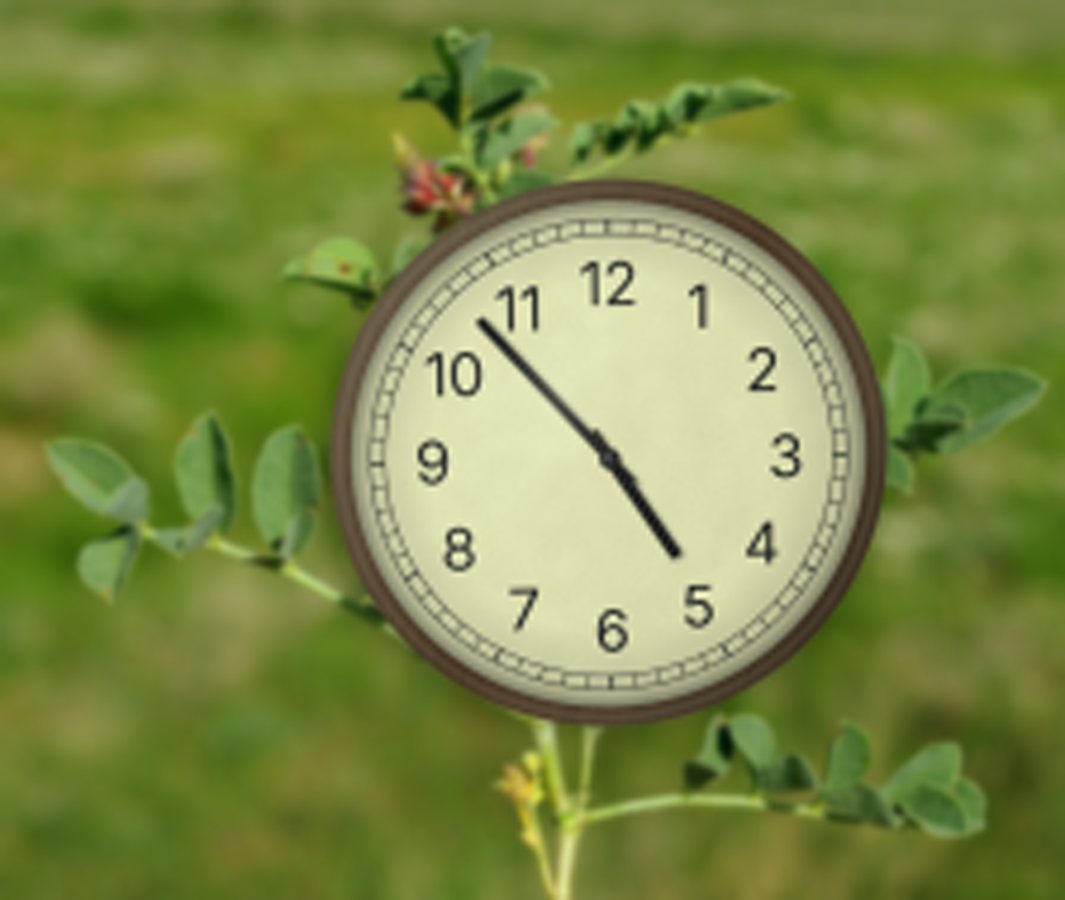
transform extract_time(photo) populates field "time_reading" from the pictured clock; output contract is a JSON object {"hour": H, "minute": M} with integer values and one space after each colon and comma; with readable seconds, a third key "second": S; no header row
{"hour": 4, "minute": 53}
